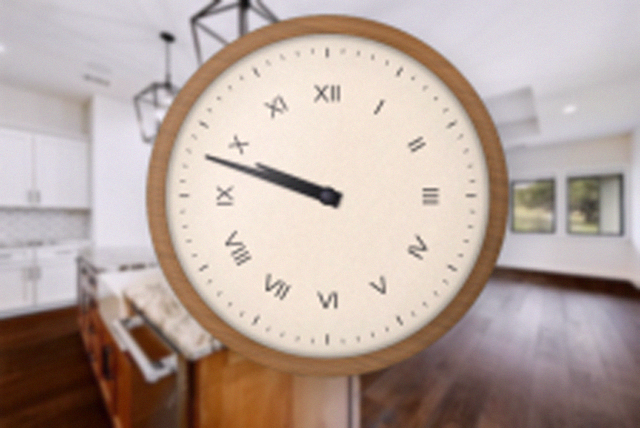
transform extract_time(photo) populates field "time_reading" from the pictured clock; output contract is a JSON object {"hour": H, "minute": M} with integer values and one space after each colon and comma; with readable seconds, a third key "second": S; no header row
{"hour": 9, "minute": 48}
